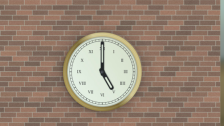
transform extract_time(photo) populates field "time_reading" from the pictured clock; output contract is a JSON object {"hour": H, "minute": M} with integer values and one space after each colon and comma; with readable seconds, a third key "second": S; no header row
{"hour": 5, "minute": 0}
